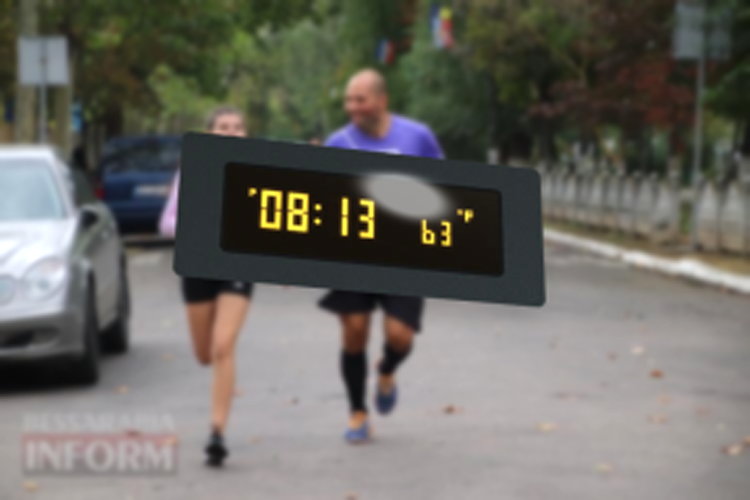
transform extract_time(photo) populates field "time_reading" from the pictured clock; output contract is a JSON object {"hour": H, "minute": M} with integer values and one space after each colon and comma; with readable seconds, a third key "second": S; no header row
{"hour": 8, "minute": 13}
